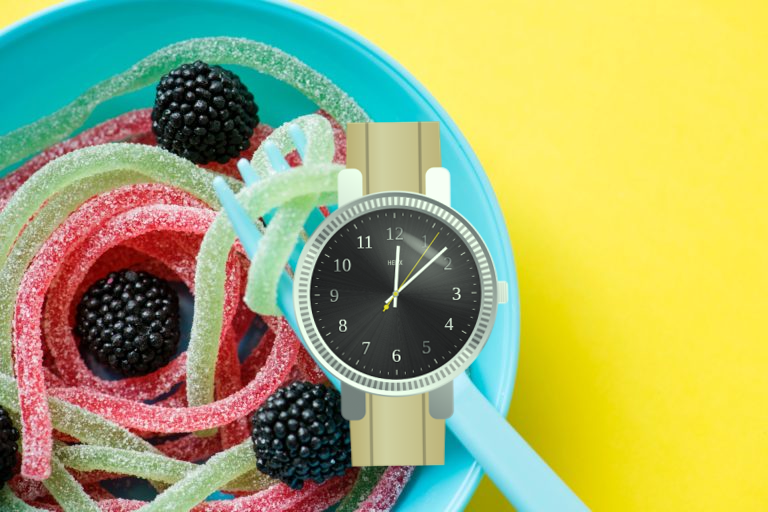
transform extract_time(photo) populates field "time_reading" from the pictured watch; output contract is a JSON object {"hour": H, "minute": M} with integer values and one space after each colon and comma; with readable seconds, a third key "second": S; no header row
{"hour": 12, "minute": 8, "second": 6}
